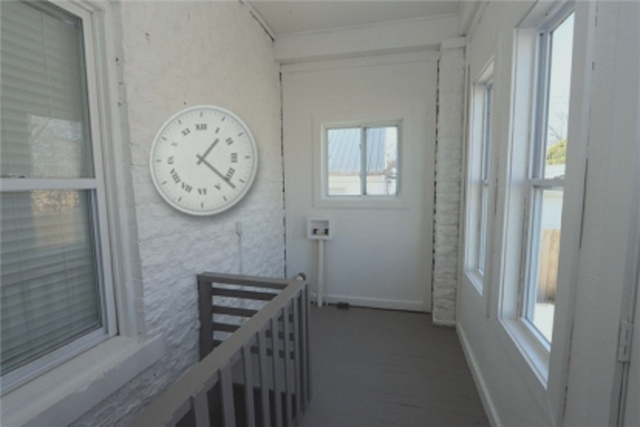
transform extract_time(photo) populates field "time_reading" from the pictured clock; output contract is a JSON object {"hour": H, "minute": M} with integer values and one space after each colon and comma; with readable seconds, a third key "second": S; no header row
{"hour": 1, "minute": 22}
